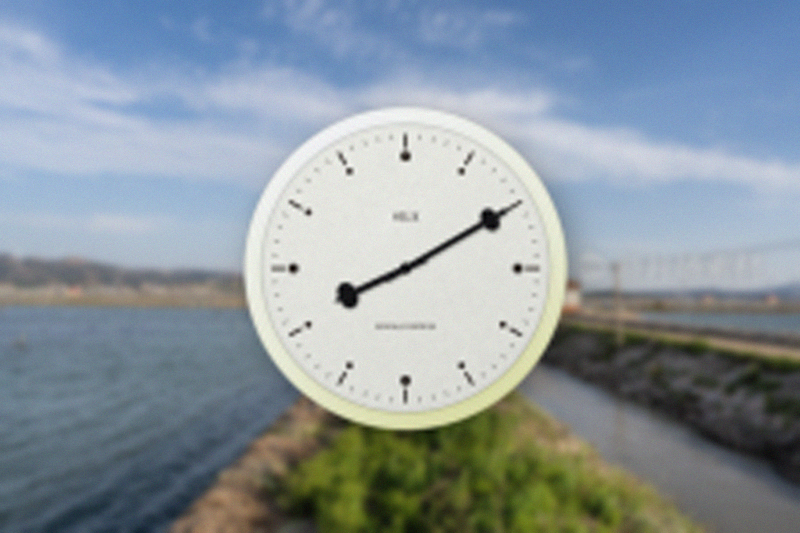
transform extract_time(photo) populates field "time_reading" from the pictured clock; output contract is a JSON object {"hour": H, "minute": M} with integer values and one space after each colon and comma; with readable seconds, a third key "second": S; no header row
{"hour": 8, "minute": 10}
